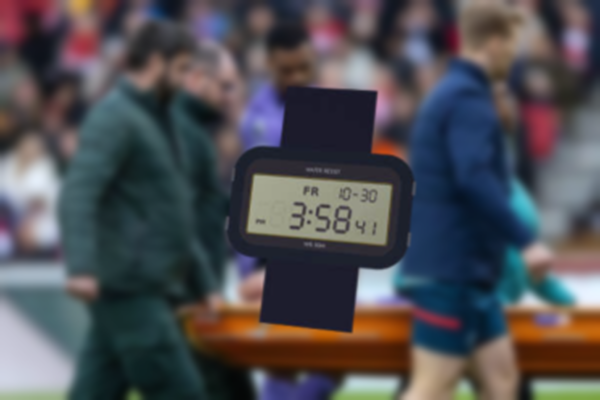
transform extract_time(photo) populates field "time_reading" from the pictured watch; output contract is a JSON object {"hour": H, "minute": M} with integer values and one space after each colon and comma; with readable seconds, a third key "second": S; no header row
{"hour": 3, "minute": 58, "second": 41}
